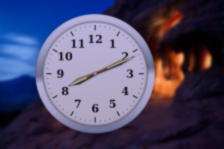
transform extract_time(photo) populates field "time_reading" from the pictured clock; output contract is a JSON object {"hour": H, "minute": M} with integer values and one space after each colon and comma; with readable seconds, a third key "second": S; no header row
{"hour": 8, "minute": 11}
